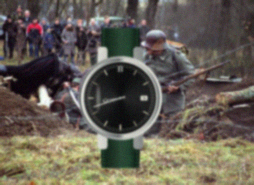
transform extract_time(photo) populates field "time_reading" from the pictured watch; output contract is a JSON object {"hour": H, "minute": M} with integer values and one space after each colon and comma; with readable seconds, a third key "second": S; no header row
{"hour": 8, "minute": 42}
